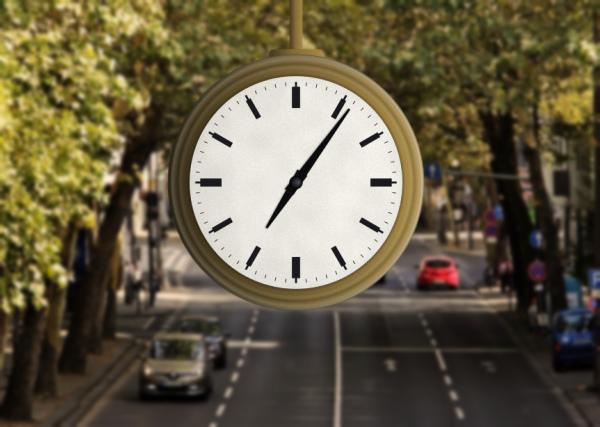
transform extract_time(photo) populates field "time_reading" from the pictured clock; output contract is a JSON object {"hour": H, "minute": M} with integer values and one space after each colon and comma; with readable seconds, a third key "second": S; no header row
{"hour": 7, "minute": 6}
